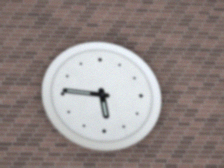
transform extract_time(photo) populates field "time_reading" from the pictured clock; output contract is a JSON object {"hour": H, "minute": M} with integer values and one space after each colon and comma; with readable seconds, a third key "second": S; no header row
{"hour": 5, "minute": 46}
